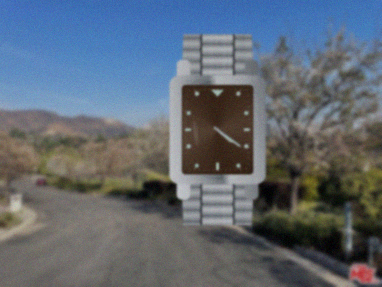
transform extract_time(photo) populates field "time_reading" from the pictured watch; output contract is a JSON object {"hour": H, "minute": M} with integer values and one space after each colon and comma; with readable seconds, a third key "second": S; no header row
{"hour": 4, "minute": 21}
